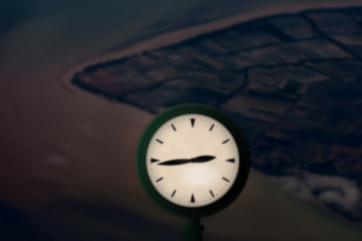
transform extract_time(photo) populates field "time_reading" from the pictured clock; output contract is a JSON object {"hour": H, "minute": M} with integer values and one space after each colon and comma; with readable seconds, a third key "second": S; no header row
{"hour": 2, "minute": 44}
